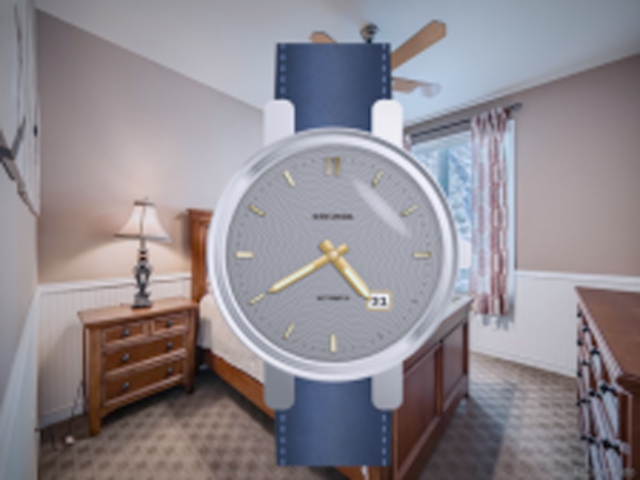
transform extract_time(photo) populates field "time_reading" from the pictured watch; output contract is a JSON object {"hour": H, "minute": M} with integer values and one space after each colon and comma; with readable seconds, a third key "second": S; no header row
{"hour": 4, "minute": 40}
